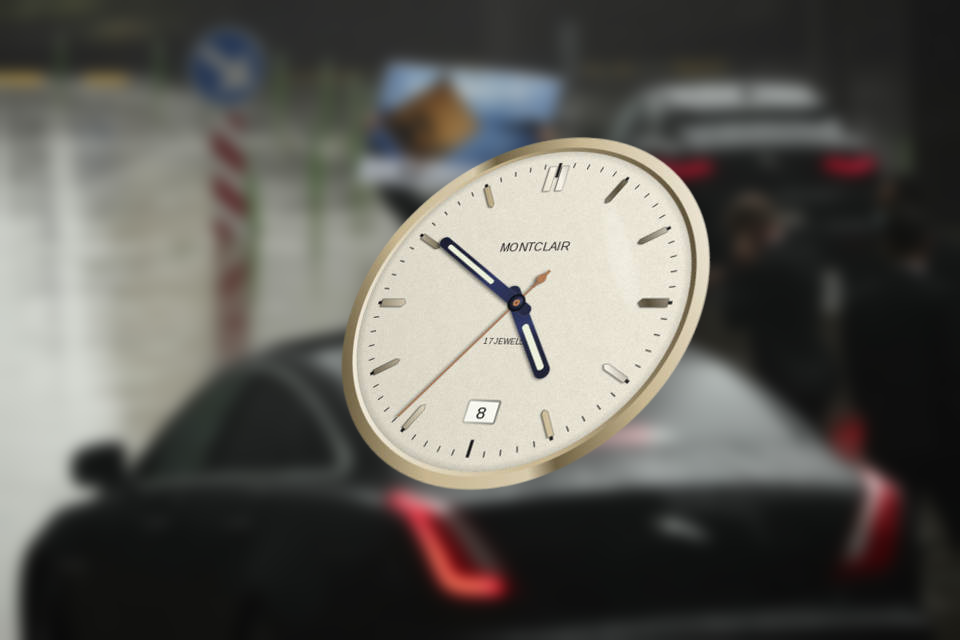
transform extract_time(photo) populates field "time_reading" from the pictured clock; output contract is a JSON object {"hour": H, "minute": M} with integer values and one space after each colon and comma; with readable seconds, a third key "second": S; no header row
{"hour": 4, "minute": 50, "second": 36}
